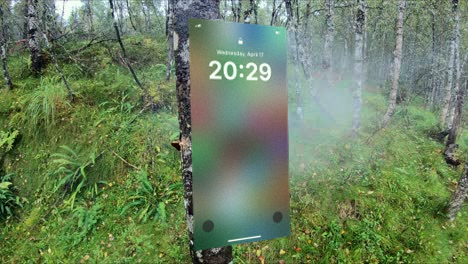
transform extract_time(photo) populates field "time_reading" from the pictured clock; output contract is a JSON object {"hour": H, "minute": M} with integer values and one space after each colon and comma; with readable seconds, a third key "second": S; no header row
{"hour": 20, "minute": 29}
